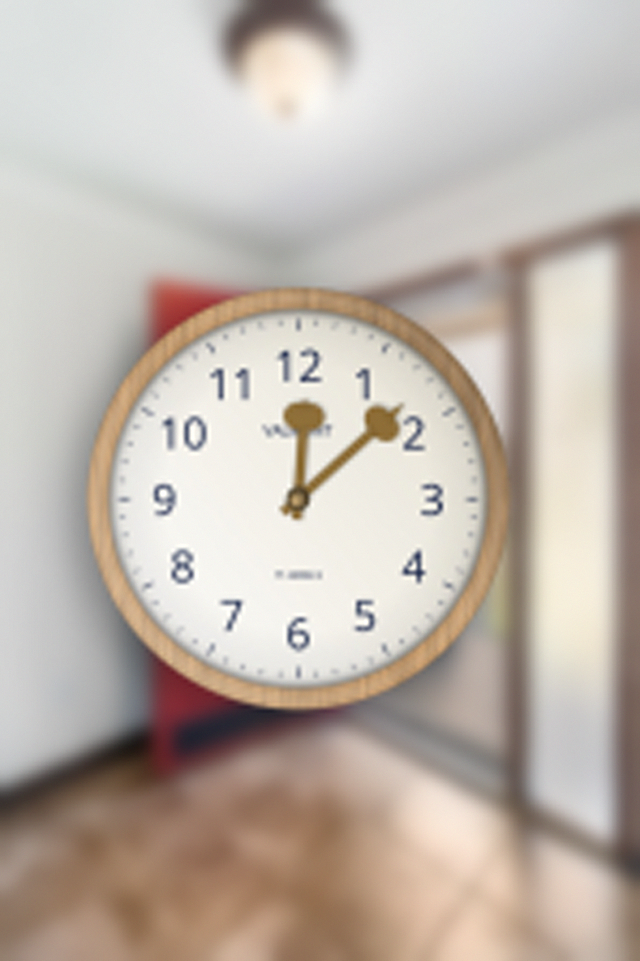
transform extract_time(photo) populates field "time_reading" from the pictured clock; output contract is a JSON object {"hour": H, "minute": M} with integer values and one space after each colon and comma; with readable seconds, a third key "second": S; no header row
{"hour": 12, "minute": 8}
